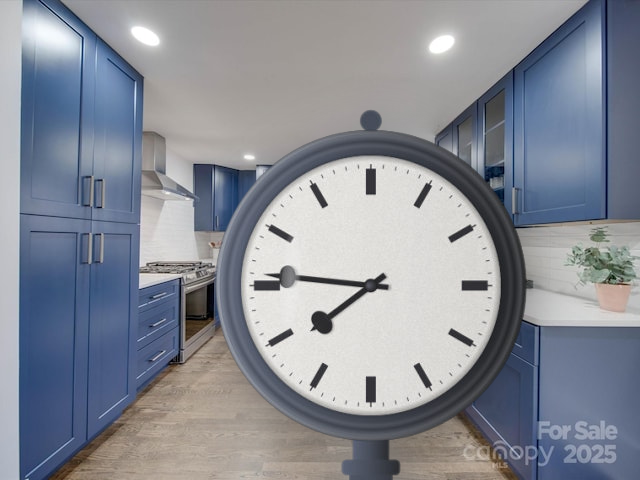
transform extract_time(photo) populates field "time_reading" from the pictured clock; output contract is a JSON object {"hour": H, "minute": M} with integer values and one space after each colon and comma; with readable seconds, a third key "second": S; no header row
{"hour": 7, "minute": 46}
